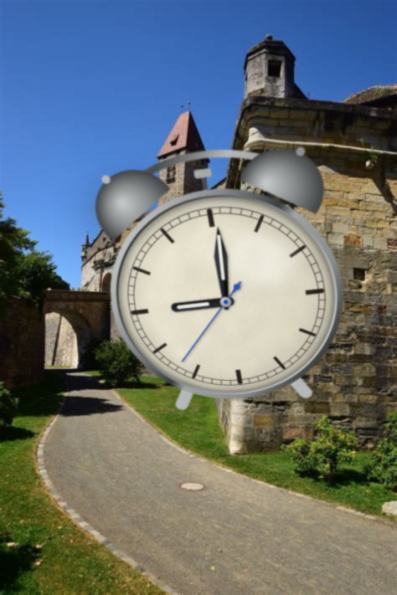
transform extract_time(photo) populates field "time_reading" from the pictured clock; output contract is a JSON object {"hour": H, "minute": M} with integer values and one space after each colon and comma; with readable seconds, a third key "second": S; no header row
{"hour": 9, "minute": 0, "second": 37}
